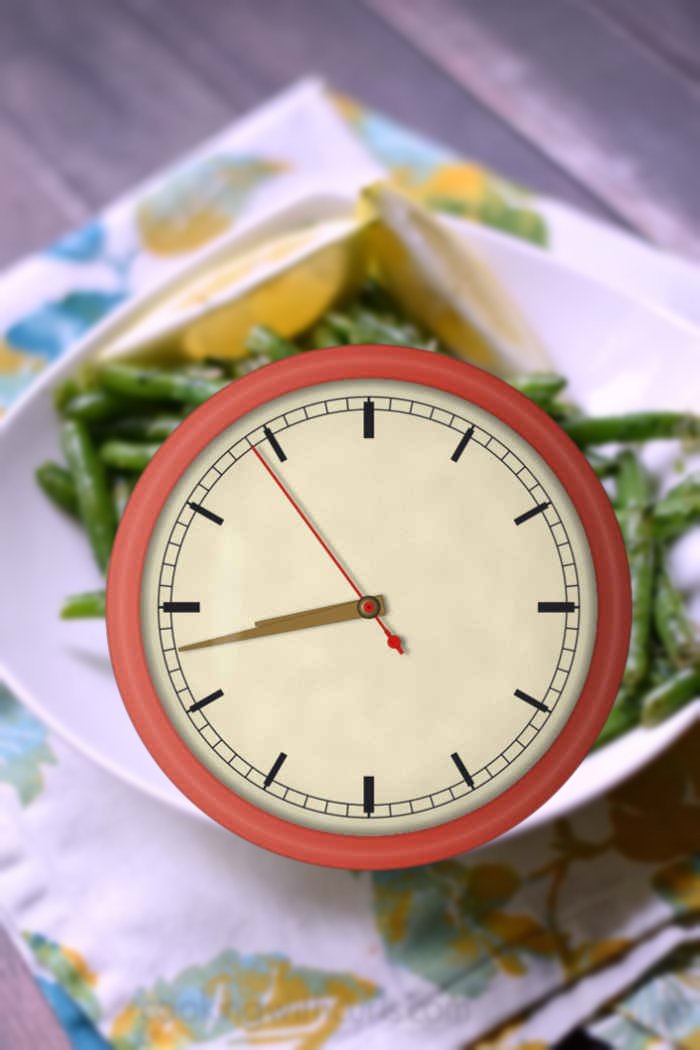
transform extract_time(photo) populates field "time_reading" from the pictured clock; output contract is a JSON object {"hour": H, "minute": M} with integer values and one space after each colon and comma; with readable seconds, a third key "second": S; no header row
{"hour": 8, "minute": 42, "second": 54}
